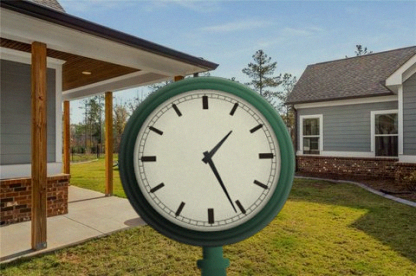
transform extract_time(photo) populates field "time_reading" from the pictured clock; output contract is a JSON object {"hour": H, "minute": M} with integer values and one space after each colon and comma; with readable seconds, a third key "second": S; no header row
{"hour": 1, "minute": 26}
